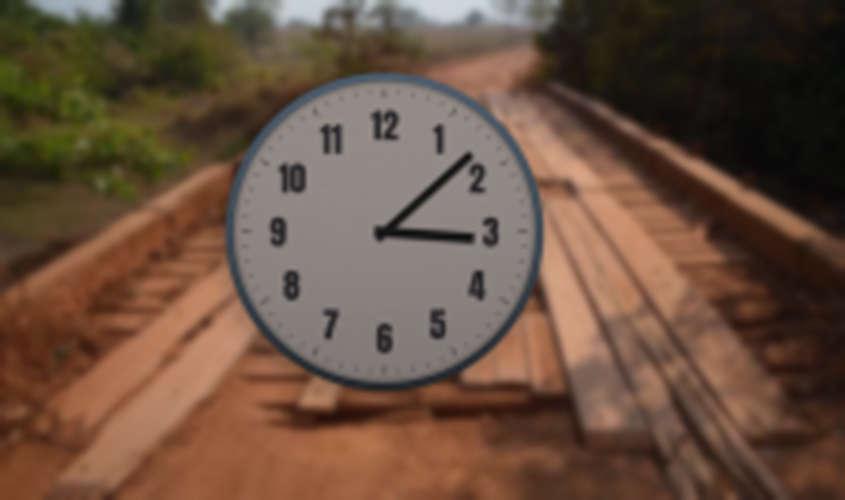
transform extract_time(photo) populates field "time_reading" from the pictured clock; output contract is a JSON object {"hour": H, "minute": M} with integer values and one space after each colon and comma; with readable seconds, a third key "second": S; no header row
{"hour": 3, "minute": 8}
